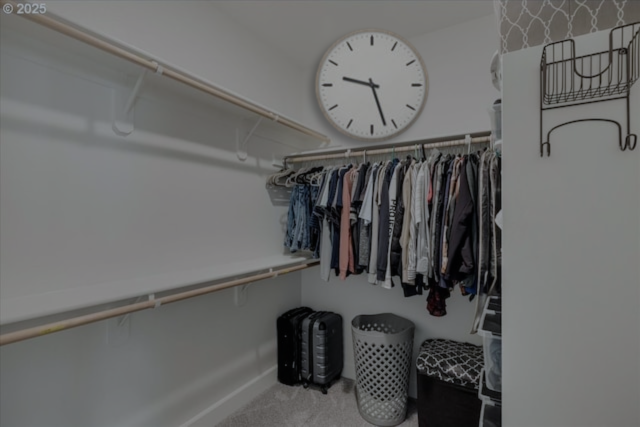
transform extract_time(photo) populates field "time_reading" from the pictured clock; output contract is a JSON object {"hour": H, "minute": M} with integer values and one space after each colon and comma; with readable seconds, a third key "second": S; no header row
{"hour": 9, "minute": 27}
